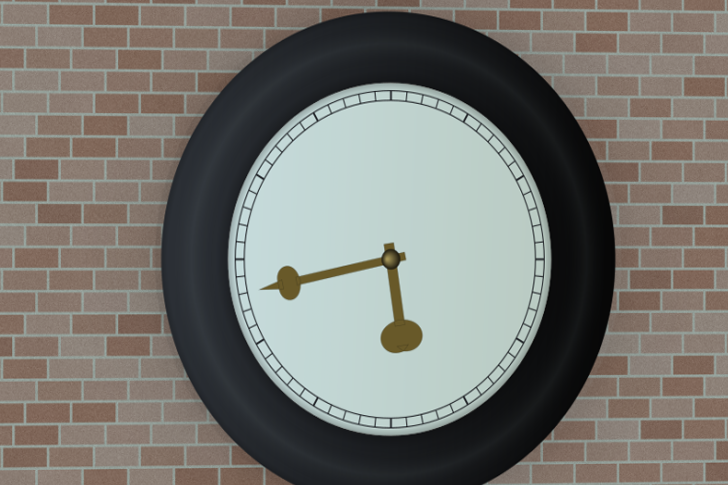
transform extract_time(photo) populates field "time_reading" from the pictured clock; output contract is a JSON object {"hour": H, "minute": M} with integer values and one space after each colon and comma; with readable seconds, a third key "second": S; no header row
{"hour": 5, "minute": 43}
